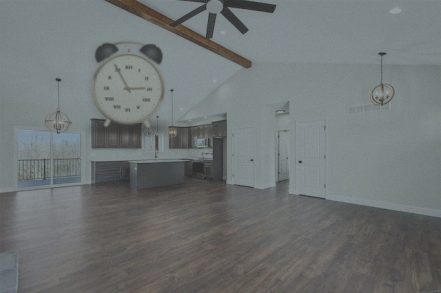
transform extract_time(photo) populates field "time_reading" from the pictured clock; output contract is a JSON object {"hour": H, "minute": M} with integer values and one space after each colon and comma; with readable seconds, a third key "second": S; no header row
{"hour": 2, "minute": 55}
